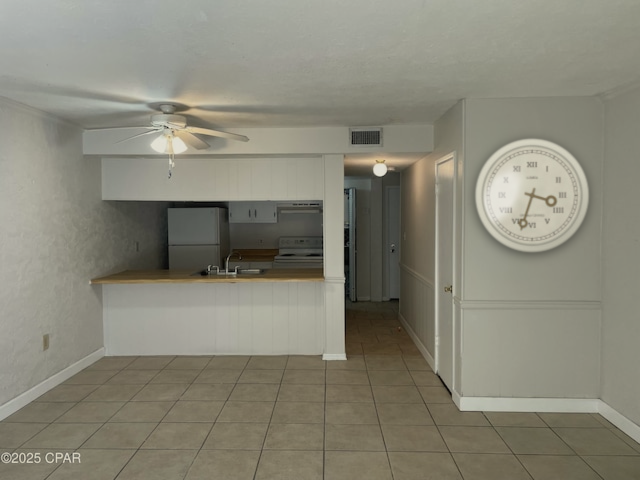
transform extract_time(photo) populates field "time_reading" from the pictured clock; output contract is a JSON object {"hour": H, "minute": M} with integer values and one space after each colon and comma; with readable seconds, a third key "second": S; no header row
{"hour": 3, "minute": 33}
